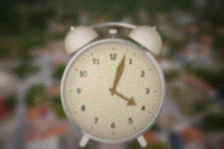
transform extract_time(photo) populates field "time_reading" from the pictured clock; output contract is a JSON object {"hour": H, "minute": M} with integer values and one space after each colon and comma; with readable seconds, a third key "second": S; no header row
{"hour": 4, "minute": 3}
